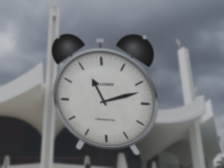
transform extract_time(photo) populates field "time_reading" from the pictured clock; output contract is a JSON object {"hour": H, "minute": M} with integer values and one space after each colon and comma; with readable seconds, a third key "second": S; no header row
{"hour": 11, "minute": 12}
